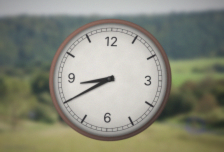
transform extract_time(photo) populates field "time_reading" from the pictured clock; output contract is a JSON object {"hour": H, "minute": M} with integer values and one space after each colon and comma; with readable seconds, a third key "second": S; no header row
{"hour": 8, "minute": 40}
